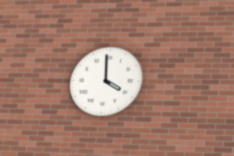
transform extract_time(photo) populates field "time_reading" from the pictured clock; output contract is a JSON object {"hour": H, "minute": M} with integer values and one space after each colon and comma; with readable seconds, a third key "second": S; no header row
{"hour": 3, "minute": 59}
